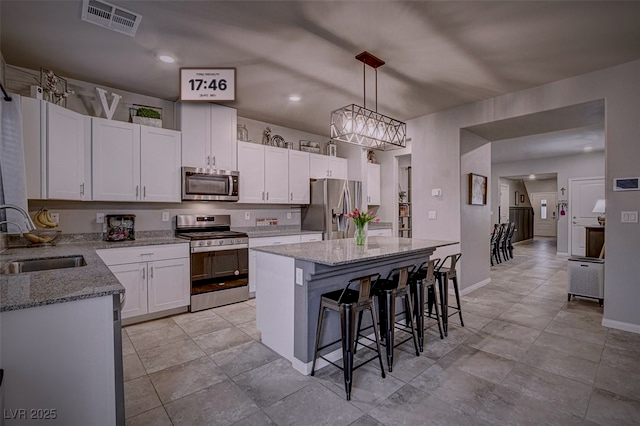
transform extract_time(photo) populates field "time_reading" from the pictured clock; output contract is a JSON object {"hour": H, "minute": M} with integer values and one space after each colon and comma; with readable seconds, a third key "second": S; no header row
{"hour": 17, "minute": 46}
